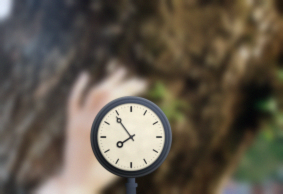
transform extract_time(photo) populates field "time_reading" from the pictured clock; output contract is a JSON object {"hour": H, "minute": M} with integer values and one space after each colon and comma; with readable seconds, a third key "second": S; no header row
{"hour": 7, "minute": 54}
